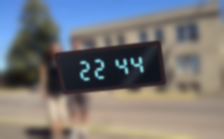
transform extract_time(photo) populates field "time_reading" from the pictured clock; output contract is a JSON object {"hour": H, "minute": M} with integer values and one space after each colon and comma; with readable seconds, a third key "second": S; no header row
{"hour": 22, "minute": 44}
